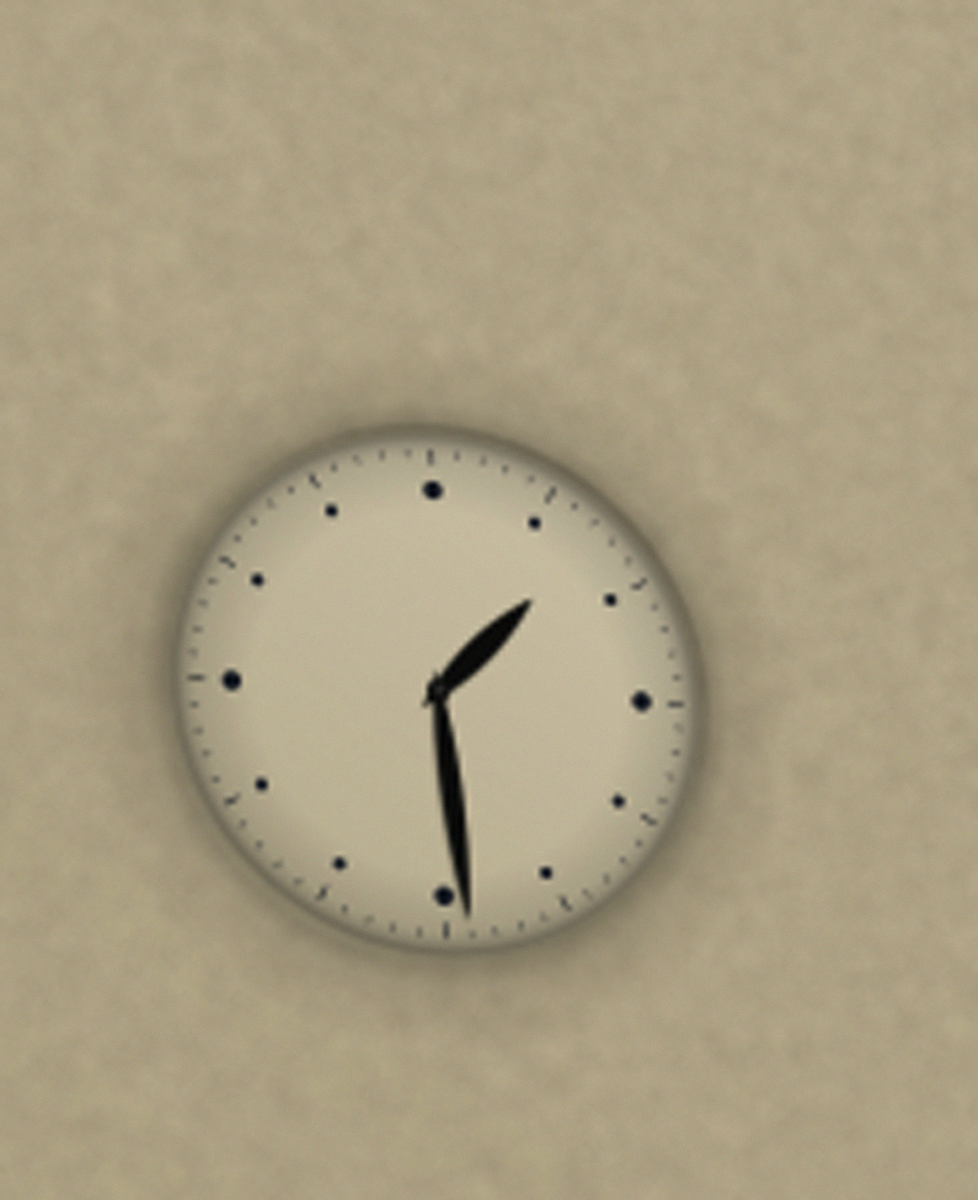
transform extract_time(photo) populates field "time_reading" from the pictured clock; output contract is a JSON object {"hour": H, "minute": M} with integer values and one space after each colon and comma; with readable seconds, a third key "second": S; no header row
{"hour": 1, "minute": 29}
